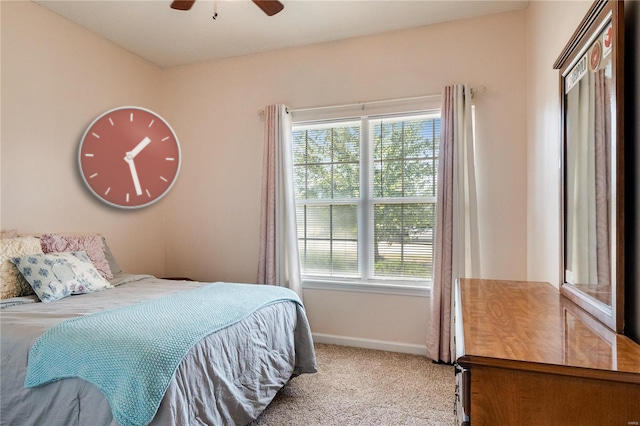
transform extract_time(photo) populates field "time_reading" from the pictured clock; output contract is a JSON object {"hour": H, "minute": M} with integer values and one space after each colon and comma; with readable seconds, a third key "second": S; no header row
{"hour": 1, "minute": 27}
